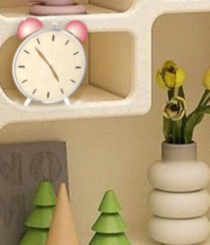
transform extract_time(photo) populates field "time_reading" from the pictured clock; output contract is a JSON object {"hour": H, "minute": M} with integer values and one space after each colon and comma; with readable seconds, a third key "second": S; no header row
{"hour": 4, "minute": 53}
